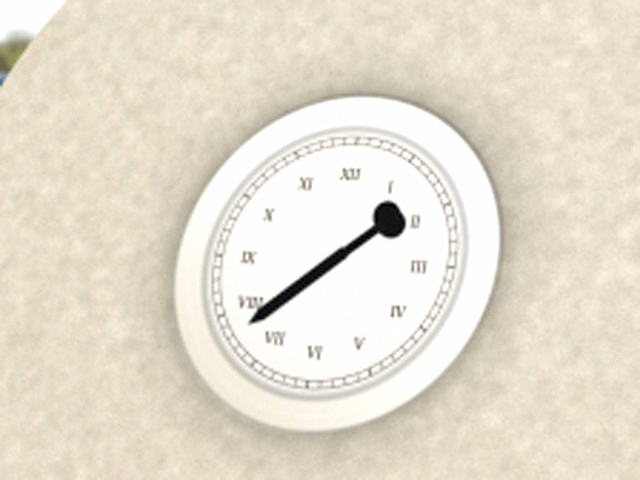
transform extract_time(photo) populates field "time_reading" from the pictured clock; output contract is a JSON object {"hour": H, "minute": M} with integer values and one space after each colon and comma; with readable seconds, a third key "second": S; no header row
{"hour": 1, "minute": 38}
